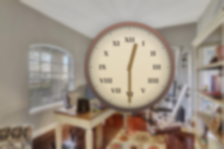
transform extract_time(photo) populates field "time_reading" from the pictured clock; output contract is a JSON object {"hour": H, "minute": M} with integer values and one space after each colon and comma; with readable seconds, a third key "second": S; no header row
{"hour": 12, "minute": 30}
